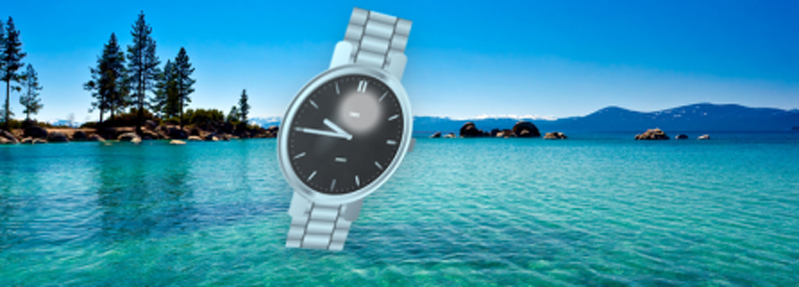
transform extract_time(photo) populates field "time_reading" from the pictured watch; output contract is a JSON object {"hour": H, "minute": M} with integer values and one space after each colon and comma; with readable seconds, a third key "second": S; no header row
{"hour": 9, "minute": 45}
